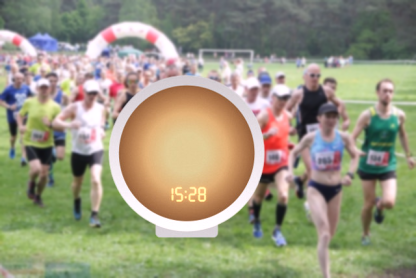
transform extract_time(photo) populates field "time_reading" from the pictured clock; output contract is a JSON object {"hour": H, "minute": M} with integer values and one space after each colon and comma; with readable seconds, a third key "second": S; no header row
{"hour": 15, "minute": 28}
